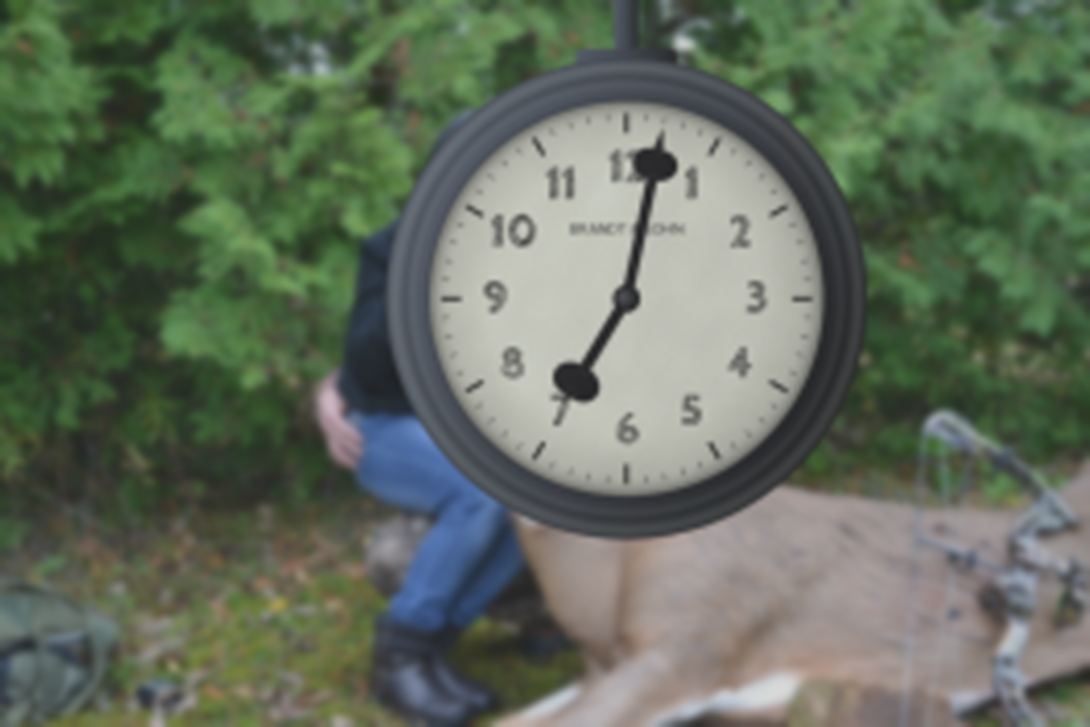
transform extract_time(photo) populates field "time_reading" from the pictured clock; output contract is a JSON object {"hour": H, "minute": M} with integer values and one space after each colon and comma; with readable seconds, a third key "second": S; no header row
{"hour": 7, "minute": 2}
